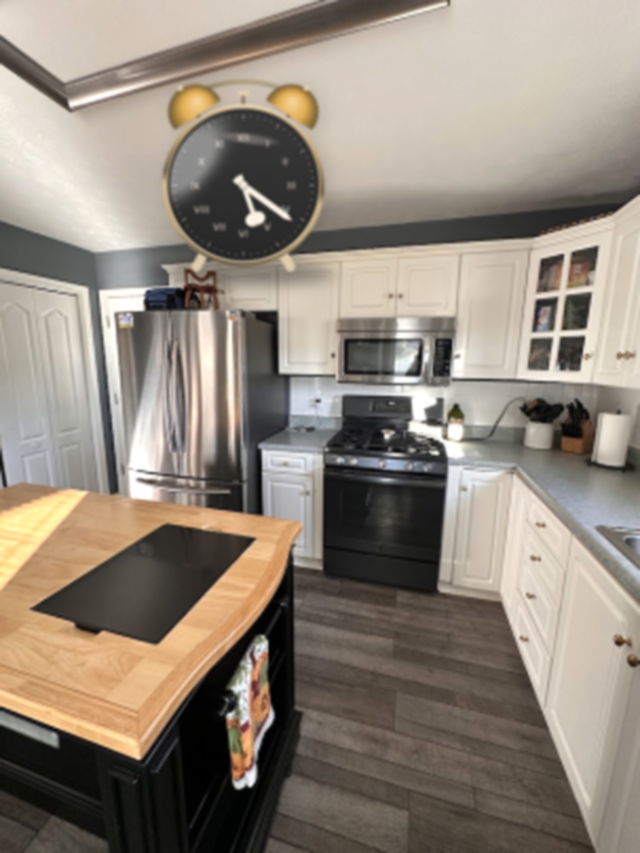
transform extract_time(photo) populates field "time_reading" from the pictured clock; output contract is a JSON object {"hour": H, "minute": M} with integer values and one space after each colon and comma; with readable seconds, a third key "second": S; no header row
{"hour": 5, "minute": 21}
